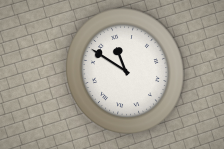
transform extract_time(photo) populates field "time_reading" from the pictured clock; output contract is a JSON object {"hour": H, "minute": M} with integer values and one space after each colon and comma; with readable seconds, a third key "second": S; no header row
{"hour": 11, "minute": 53}
